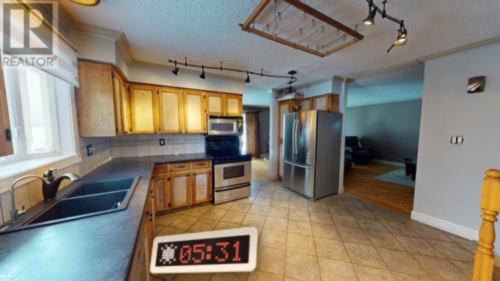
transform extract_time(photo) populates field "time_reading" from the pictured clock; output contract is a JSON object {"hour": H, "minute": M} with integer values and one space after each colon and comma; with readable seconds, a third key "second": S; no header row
{"hour": 5, "minute": 31}
